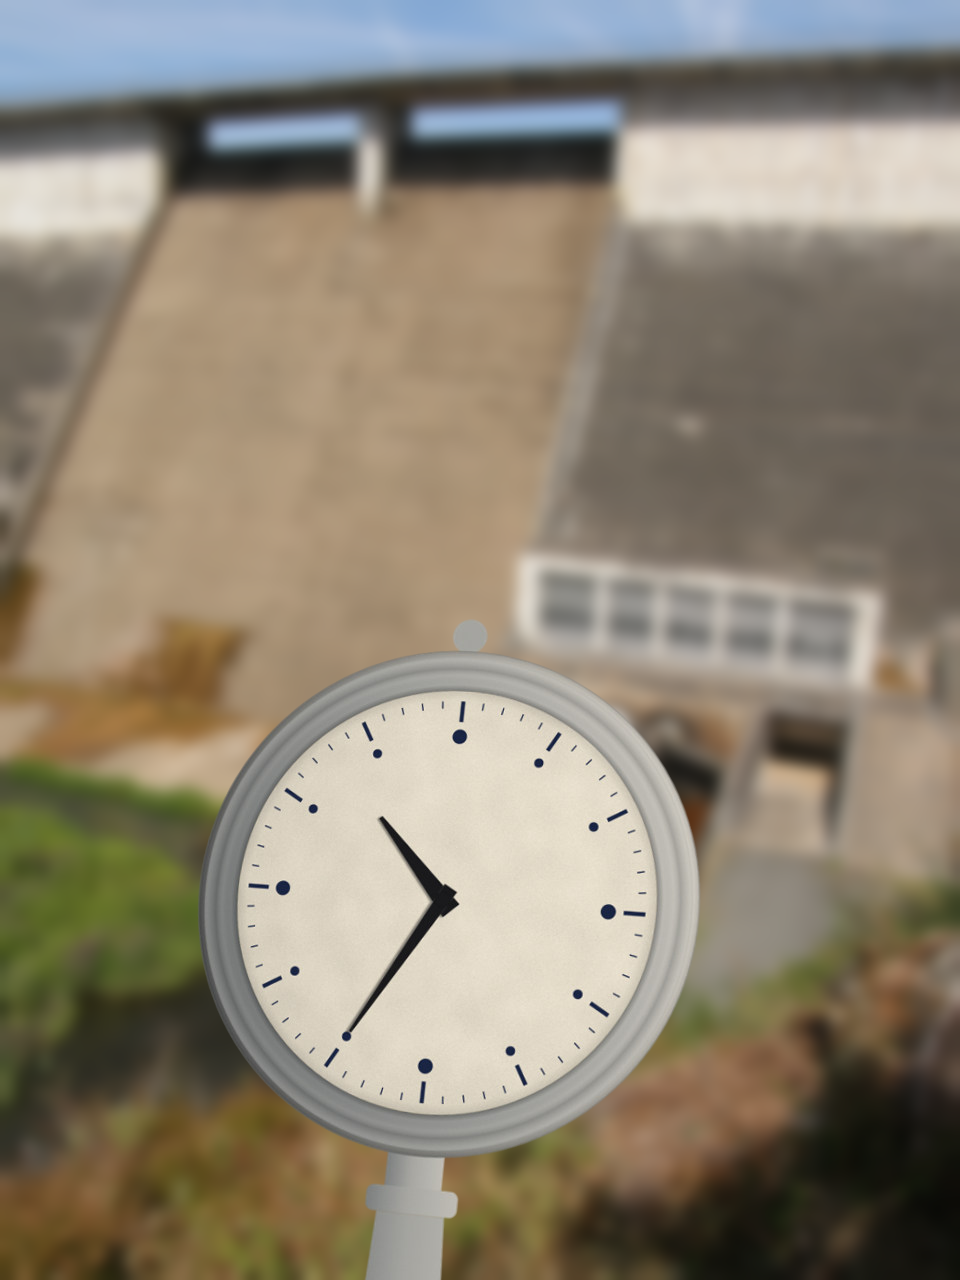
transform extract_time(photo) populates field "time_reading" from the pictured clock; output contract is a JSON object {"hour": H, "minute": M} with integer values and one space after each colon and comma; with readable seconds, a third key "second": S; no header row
{"hour": 10, "minute": 35}
